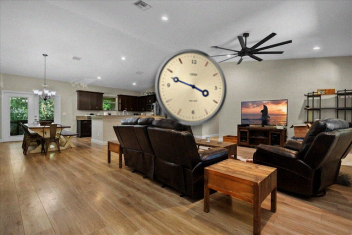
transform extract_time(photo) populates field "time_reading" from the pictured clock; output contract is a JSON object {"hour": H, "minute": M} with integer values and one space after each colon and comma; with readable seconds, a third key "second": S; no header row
{"hour": 3, "minute": 48}
